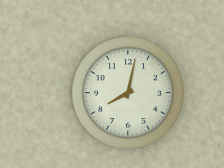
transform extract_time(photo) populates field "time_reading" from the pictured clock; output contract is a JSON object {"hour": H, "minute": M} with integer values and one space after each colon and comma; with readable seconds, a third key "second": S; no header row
{"hour": 8, "minute": 2}
